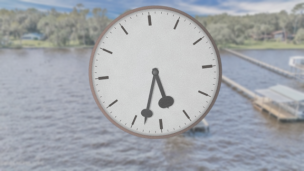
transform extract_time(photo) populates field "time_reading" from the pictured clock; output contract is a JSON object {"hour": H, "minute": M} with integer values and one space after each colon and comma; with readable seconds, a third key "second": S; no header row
{"hour": 5, "minute": 33}
